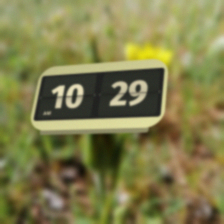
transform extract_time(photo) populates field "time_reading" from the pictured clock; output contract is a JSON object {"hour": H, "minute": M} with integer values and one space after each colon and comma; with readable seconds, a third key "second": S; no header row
{"hour": 10, "minute": 29}
